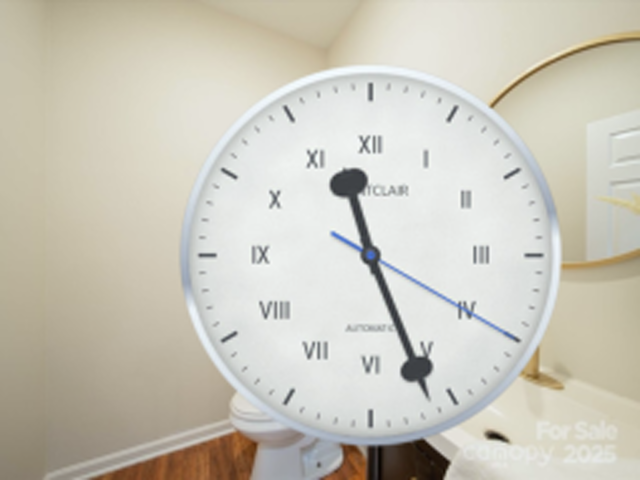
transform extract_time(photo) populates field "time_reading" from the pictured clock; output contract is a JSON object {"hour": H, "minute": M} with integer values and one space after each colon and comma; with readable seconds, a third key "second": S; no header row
{"hour": 11, "minute": 26, "second": 20}
